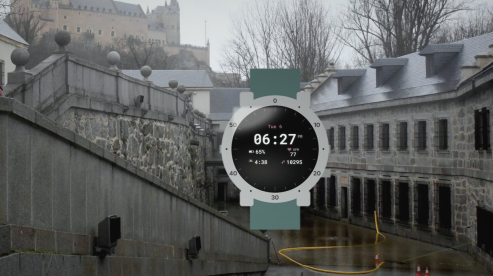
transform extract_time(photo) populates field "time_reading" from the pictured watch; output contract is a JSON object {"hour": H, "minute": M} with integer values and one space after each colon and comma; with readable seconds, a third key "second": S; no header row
{"hour": 6, "minute": 27}
